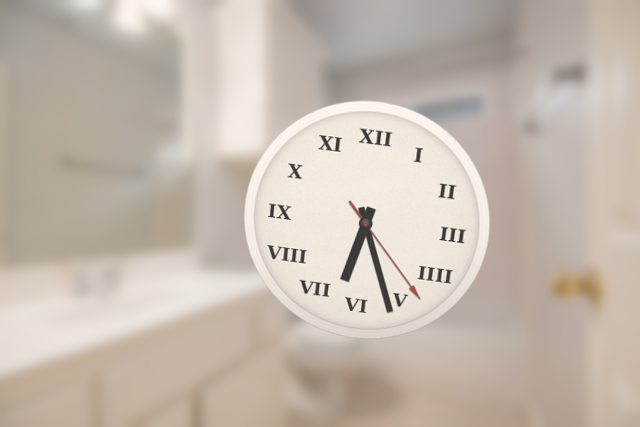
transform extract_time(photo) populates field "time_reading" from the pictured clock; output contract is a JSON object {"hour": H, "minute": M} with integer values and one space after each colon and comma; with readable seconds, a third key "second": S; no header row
{"hour": 6, "minute": 26, "second": 23}
